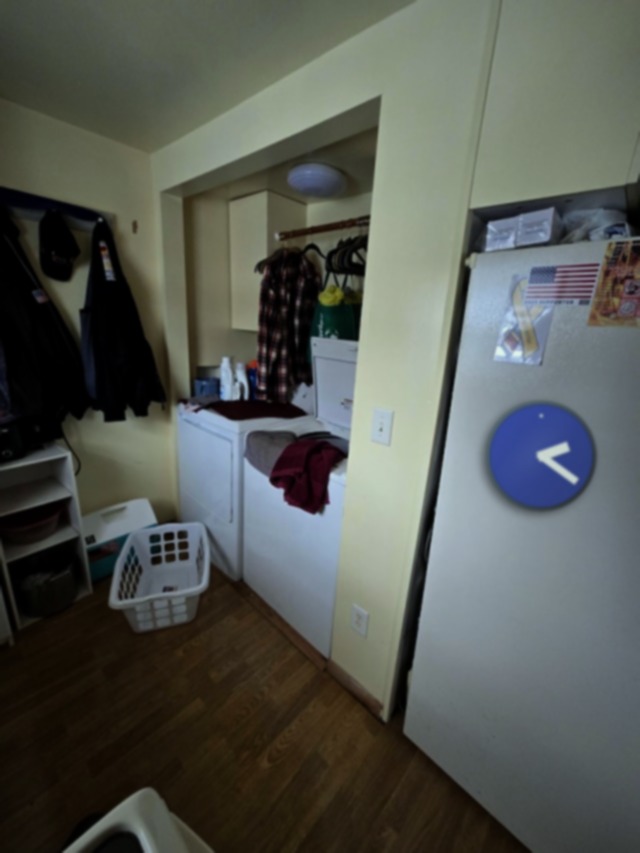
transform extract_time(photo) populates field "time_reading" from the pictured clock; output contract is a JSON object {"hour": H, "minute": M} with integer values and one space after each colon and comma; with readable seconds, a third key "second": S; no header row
{"hour": 2, "minute": 21}
